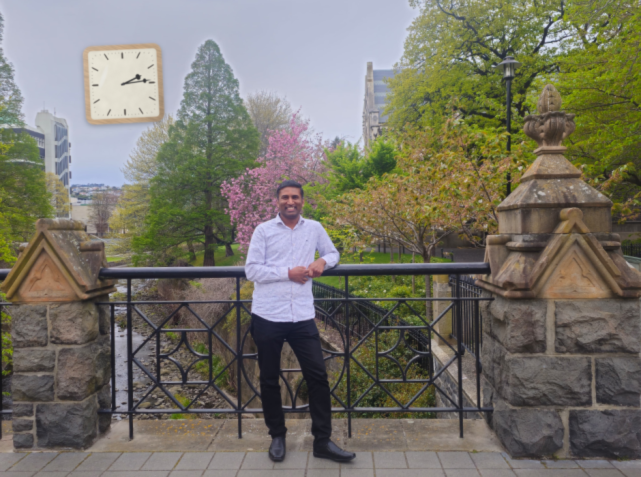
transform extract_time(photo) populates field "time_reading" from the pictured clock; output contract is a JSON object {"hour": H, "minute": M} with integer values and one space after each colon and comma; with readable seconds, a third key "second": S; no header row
{"hour": 2, "minute": 14}
